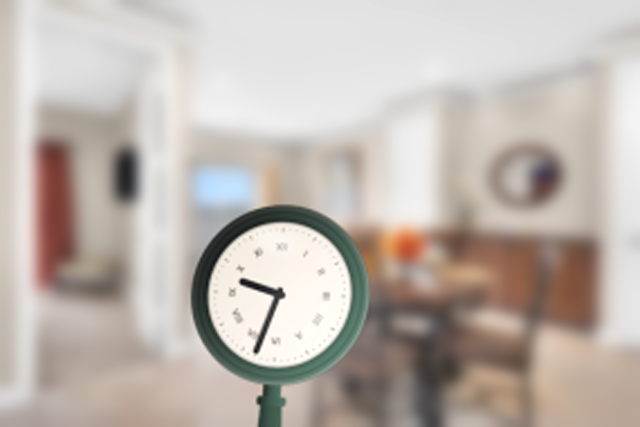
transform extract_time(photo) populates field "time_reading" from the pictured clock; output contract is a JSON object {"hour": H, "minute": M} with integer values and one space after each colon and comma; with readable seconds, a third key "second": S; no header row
{"hour": 9, "minute": 33}
